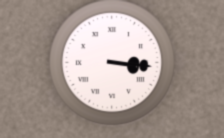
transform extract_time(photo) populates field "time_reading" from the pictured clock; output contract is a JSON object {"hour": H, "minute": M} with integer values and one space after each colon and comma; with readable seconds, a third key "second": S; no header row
{"hour": 3, "minute": 16}
